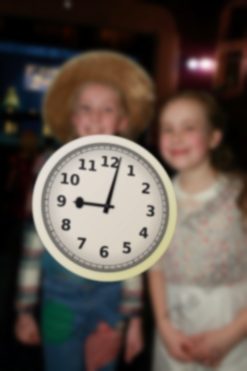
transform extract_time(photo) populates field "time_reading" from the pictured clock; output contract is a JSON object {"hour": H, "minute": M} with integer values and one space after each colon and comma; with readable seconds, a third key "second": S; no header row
{"hour": 9, "minute": 2}
